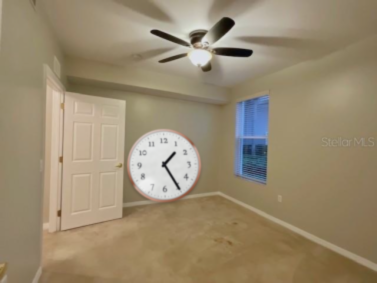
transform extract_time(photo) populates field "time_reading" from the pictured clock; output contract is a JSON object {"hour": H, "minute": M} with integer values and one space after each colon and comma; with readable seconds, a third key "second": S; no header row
{"hour": 1, "minute": 25}
